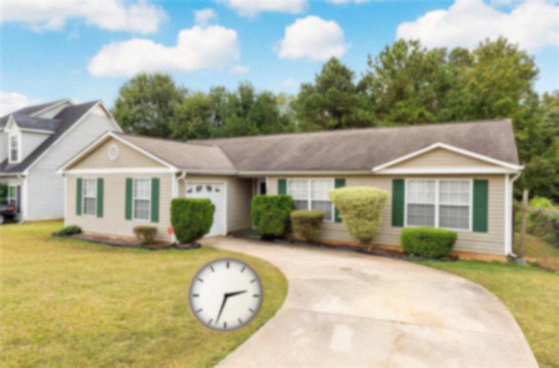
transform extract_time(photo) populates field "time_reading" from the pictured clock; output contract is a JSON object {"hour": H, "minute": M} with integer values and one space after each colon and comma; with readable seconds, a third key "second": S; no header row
{"hour": 2, "minute": 33}
